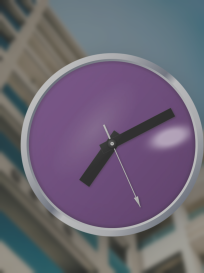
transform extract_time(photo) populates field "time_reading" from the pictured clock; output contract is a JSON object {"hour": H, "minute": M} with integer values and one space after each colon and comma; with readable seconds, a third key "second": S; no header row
{"hour": 7, "minute": 10, "second": 26}
